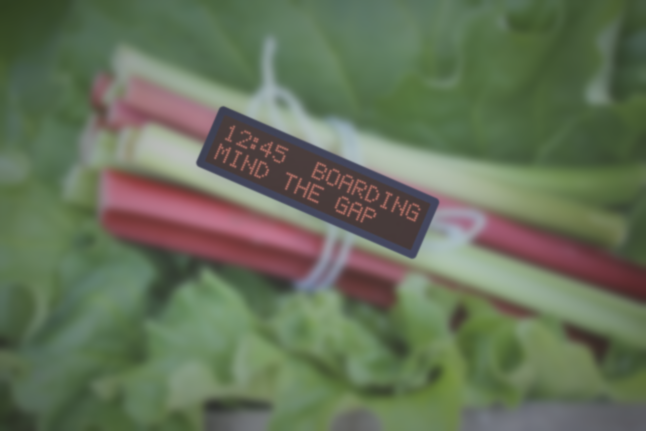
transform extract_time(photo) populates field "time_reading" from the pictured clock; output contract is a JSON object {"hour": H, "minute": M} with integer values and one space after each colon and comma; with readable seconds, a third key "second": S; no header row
{"hour": 12, "minute": 45}
